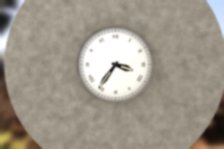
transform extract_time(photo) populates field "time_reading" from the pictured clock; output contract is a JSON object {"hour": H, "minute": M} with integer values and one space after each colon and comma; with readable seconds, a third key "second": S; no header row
{"hour": 3, "minute": 36}
